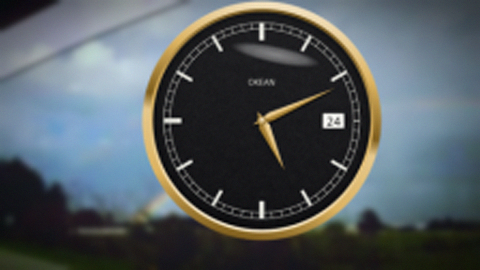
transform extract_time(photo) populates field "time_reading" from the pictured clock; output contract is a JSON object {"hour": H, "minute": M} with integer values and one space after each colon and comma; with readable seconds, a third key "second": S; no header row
{"hour": 5, "minute": 11}
